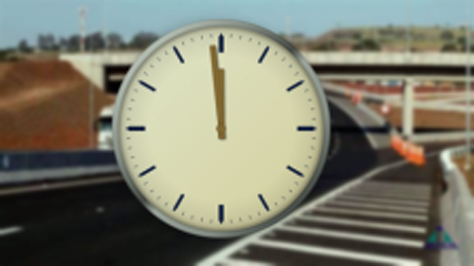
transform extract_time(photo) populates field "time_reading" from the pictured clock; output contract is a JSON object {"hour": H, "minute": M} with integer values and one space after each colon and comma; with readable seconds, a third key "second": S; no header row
{"hour": 11, "minute": 59}
